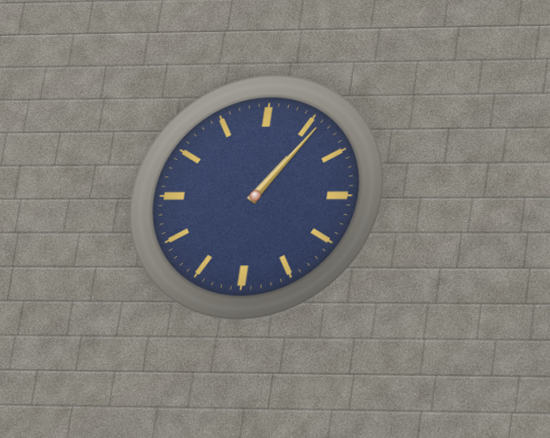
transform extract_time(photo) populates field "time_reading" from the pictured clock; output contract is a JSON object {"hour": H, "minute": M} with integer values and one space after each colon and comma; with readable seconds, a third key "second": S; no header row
{"hour": 1, "minute": 6}
